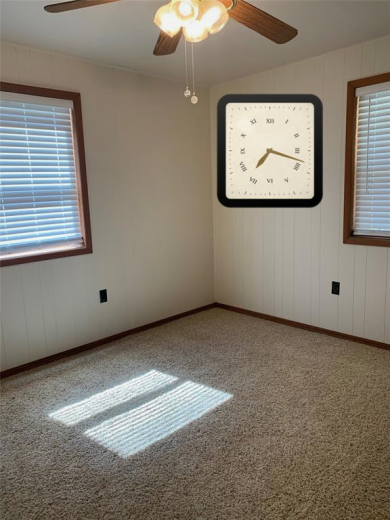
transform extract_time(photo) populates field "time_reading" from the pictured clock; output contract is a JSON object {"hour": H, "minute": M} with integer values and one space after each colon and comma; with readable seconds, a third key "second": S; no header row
{"hour": 7, "minute": 18}
